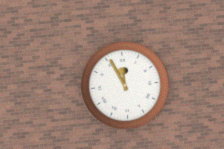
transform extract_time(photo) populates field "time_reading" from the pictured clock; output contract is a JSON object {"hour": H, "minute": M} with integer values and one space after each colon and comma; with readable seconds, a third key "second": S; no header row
{"hour": 11, "minute": 56}
